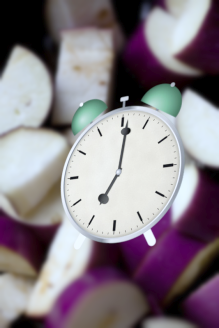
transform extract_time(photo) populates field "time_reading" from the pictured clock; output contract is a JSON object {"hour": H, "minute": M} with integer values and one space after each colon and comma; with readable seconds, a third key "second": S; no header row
{"hour": 7, "minute": 1}
